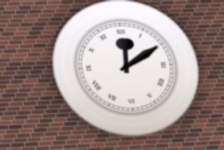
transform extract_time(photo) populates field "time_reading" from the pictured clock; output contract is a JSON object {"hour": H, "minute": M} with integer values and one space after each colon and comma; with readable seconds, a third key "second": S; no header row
{"hour": 12, "minute": 10}
